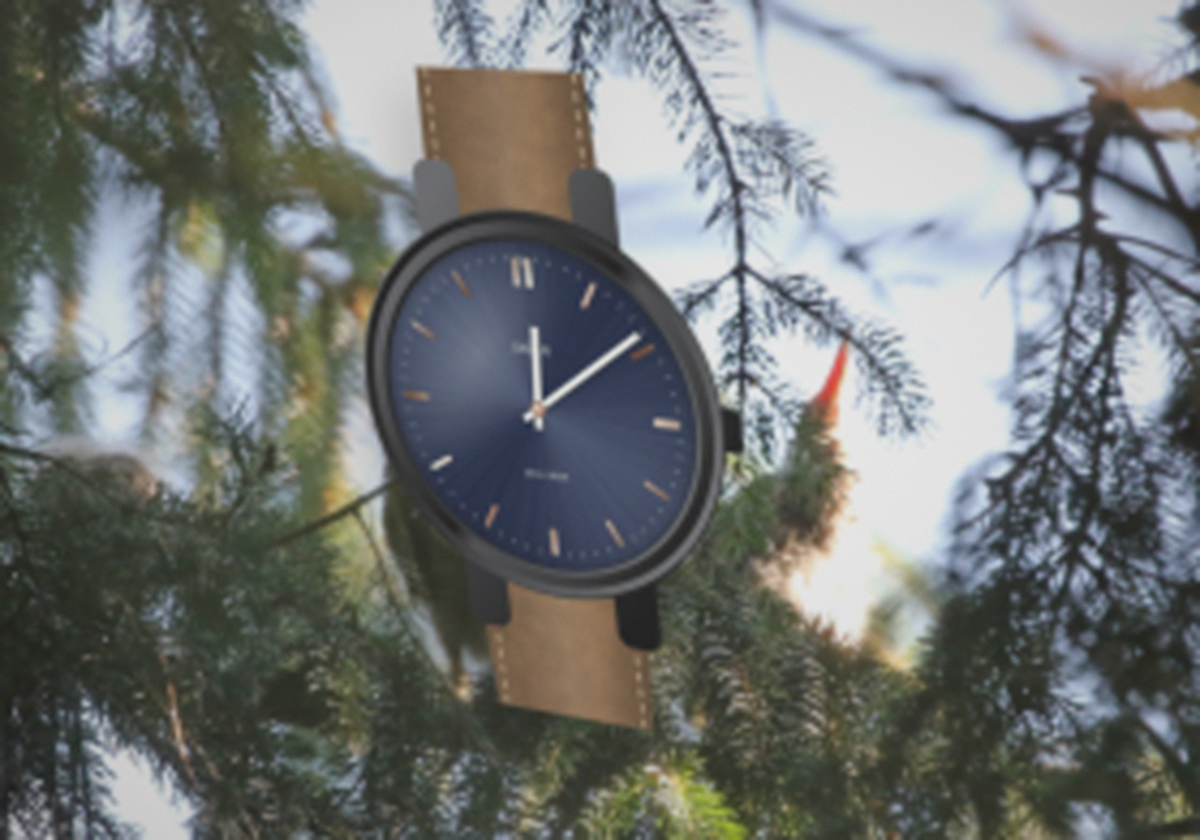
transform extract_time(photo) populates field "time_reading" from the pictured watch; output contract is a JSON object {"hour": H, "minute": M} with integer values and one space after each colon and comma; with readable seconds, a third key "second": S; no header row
{"hour": 12, "minute": 9}
